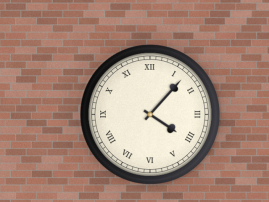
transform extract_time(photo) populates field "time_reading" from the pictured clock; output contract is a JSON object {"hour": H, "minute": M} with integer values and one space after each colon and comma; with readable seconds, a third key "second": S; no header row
{"hour": 4, "minute": 7}
